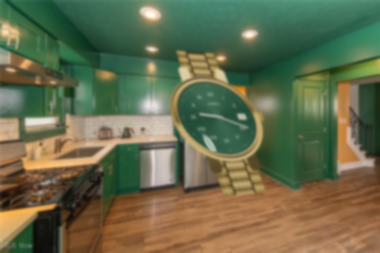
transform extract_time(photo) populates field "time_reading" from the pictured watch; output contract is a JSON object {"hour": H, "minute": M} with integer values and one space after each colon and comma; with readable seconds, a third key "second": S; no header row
{"hour": 9, "minute": 19}
